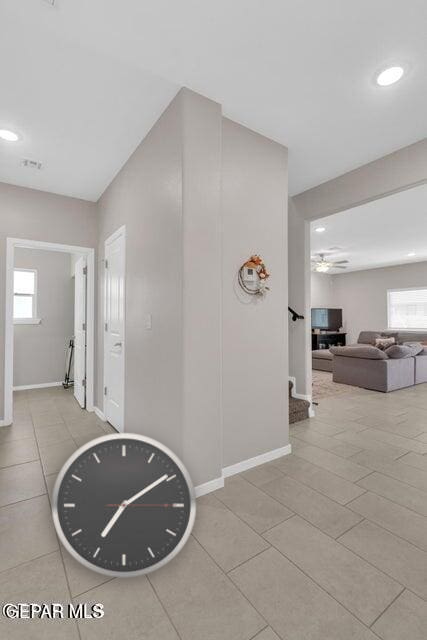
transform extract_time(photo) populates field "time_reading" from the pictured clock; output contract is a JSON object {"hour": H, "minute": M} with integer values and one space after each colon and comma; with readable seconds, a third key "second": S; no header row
{"hour": 7, "minute": 9, "second": 15}
